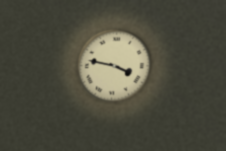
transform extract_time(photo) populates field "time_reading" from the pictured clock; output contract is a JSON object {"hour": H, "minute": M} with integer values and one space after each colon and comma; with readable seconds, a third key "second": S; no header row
{"hour": 3, "minute": 47}
